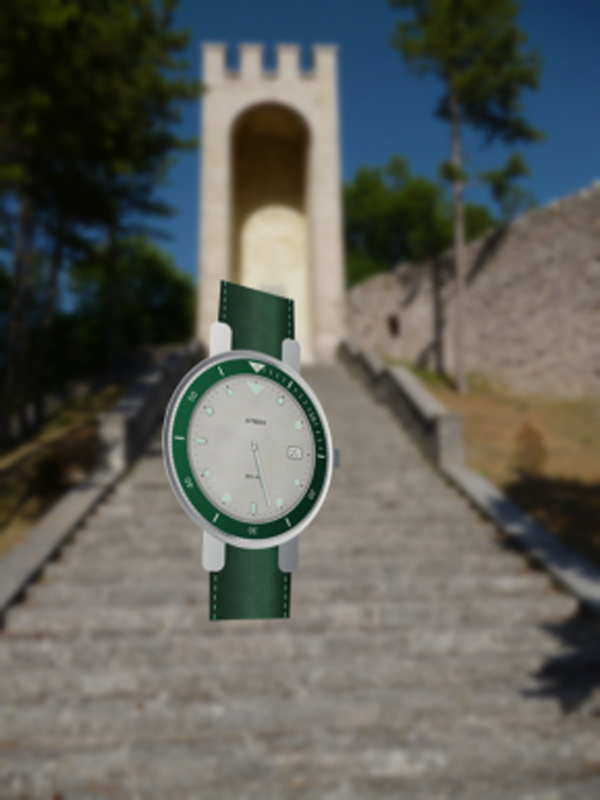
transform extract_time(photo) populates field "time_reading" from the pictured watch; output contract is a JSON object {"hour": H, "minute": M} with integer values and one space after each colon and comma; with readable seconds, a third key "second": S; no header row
{"hour": 5, "minute": 27}
